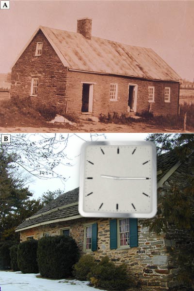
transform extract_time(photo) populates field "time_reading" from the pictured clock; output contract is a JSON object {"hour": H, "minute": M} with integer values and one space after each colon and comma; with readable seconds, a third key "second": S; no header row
{"hour": 9, "minute": 15}
